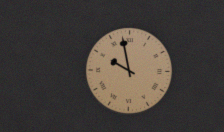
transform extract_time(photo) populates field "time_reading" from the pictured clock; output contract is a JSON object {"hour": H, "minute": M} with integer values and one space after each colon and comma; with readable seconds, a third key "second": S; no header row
{"hour": 9, "minute": 58}
